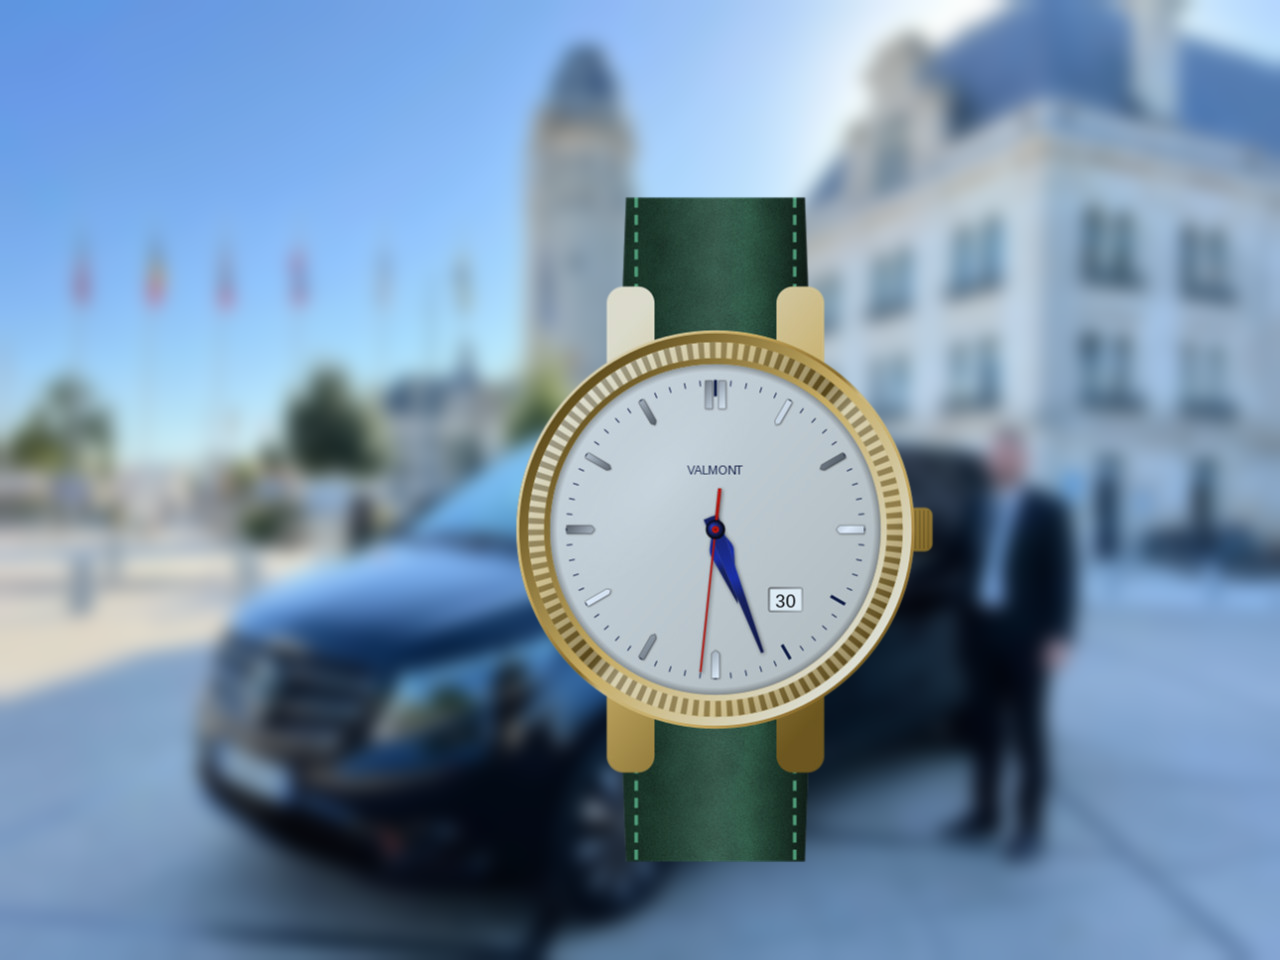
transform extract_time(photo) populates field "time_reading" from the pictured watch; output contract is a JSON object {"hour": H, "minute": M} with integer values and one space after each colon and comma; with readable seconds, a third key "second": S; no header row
{"hour": 5, "minute": 26, "second": 31}
